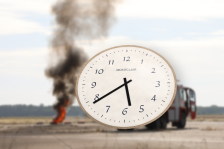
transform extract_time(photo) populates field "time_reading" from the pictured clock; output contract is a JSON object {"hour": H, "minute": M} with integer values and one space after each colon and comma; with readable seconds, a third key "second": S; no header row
{"hour": 5, "minute": 39}
